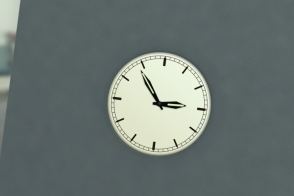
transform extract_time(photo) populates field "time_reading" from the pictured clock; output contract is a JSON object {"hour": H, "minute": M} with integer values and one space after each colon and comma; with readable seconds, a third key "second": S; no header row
{"hour": 2, "minute": 54}
